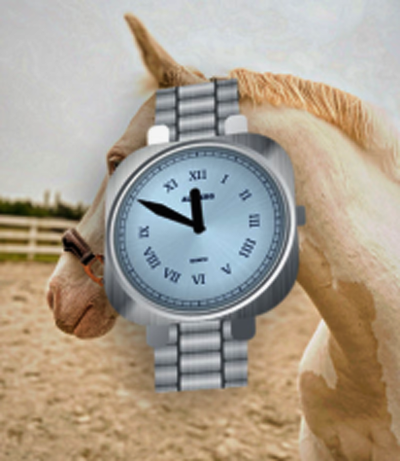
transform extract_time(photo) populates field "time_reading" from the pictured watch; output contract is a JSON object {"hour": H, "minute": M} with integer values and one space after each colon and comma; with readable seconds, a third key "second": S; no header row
{"hour": 11, "minute": 50}
